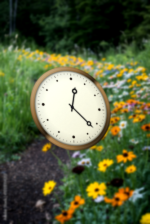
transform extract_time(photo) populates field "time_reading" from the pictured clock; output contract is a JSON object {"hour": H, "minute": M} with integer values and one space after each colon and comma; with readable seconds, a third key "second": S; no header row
{"hour": 12, "minute": 22}
